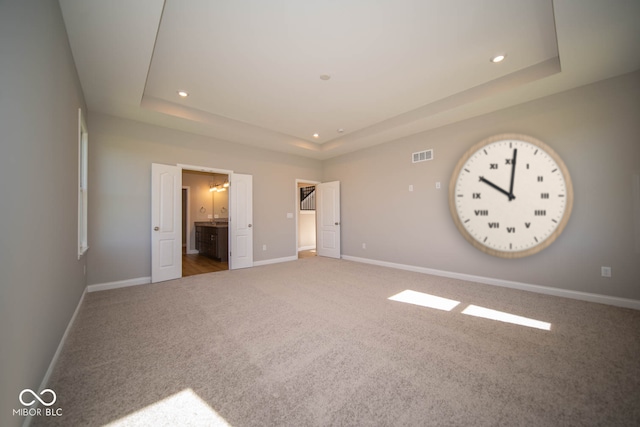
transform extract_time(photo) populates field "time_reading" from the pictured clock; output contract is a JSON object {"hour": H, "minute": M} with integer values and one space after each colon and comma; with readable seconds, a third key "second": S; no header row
{"hour": 10, "minute": 1}
